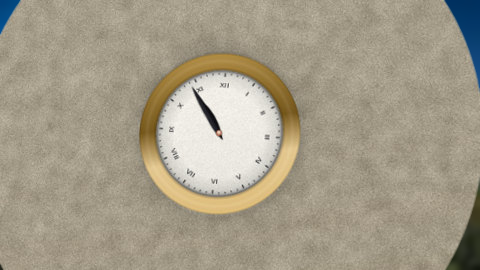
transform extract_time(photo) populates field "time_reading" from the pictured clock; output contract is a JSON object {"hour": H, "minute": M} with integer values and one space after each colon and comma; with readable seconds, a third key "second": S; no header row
{"hour": 10, "minute": 54}
